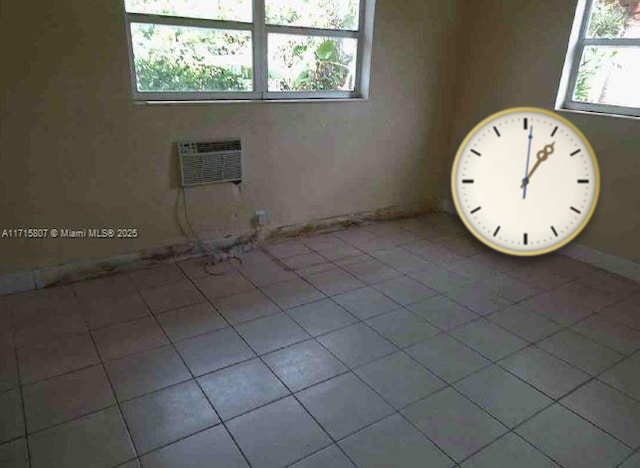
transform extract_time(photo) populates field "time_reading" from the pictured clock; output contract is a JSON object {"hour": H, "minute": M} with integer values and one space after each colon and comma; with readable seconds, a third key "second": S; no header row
{"hour": 1, "minute": 6, "second": 1}
